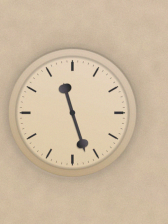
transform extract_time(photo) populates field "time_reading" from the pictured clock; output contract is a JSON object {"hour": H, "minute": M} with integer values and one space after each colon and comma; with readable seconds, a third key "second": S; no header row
{"hour": 11, "minute": 27}
